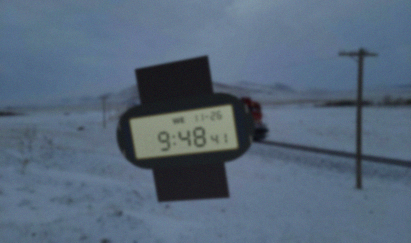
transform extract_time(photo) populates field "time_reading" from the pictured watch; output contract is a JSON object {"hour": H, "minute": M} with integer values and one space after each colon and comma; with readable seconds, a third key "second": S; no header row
{"hour": 9, "minute": 48}
